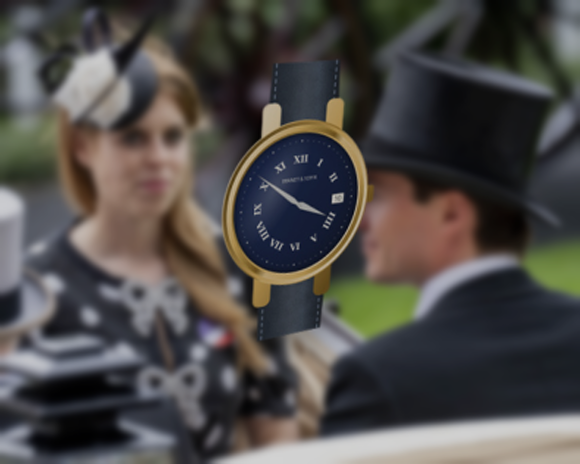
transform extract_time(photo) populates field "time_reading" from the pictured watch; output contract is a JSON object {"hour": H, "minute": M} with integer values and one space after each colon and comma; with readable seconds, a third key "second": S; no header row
{"hour": 3, "minute": 51}
